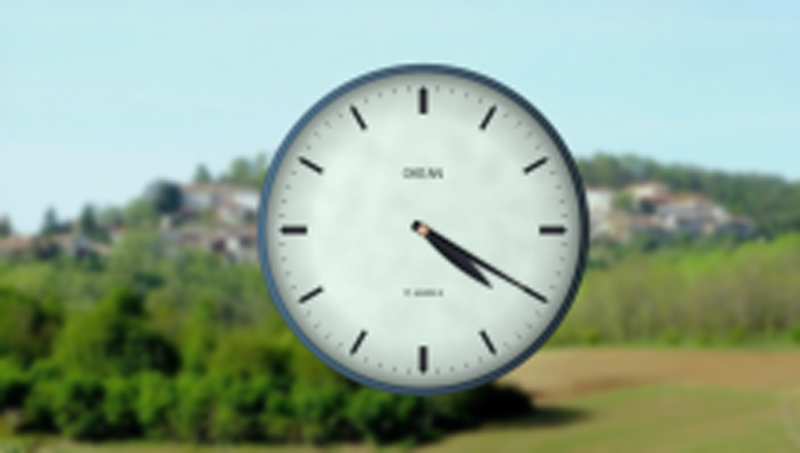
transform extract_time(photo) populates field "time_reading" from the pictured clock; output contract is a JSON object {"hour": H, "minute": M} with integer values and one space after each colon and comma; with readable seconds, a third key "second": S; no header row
{"hour": 4, "minute": 20}
